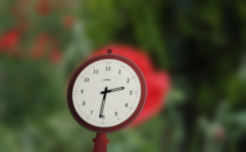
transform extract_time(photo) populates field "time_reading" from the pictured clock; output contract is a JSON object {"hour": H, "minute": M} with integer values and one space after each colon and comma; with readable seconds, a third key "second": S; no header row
{"hour": 2, "minute": 31}
